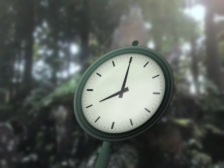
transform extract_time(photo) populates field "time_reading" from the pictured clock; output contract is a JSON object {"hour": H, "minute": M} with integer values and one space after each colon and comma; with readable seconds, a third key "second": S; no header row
{"hour": 8, "minute": 0}
